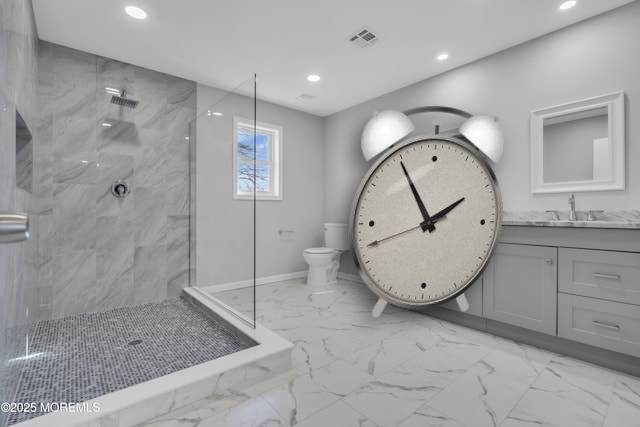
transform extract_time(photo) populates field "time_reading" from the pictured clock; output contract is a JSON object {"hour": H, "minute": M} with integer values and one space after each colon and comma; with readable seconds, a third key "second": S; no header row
{"hour": 1, "minute": 54, "second": 42}
